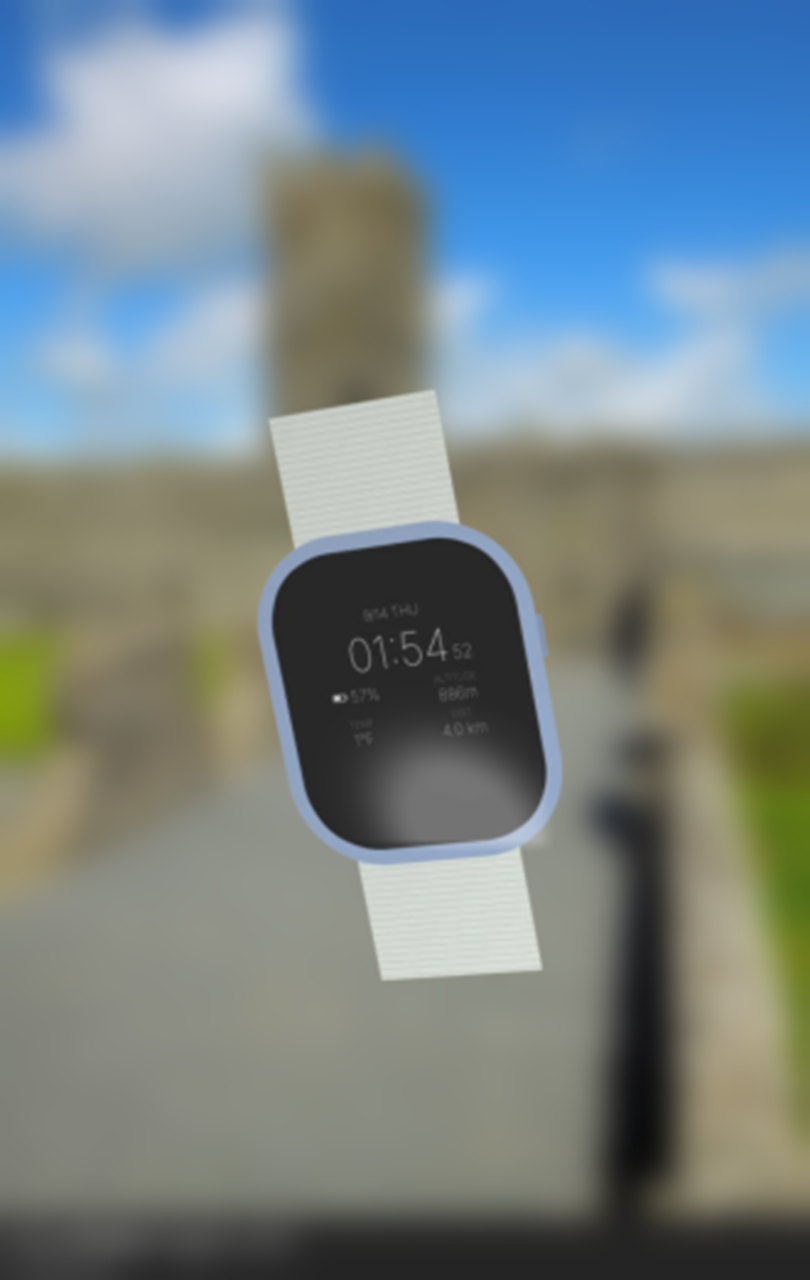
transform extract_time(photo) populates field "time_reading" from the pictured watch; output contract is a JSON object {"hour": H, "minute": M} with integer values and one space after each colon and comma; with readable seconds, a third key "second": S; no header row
{"hour": 1, "minute": 54}
